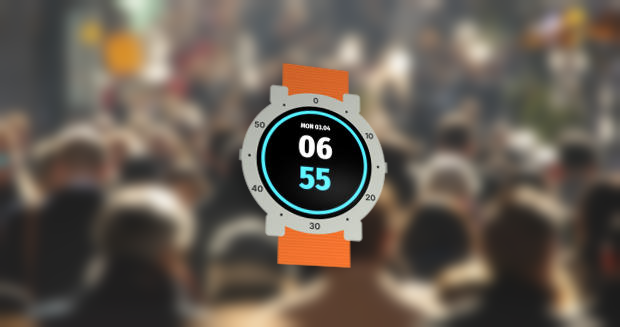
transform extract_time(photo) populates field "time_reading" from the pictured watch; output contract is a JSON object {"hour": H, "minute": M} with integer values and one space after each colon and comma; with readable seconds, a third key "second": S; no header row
{"hour": 6, "minute": 55}
